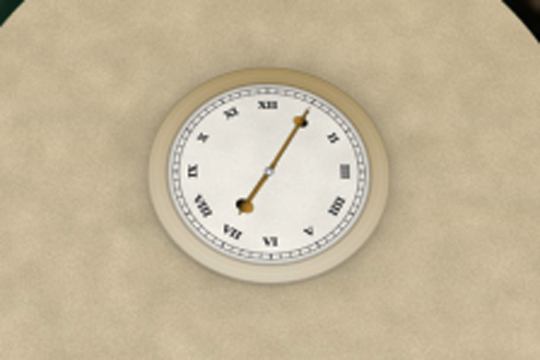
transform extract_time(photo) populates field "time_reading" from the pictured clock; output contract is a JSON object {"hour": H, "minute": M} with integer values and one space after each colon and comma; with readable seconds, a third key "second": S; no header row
{"hour": 7, "minute": 5}
